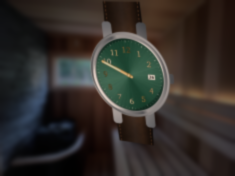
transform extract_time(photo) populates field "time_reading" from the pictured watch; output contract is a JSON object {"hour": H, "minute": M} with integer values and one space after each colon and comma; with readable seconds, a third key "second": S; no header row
{"hour": 9, "minute": 49}
